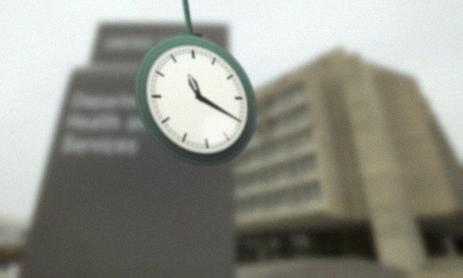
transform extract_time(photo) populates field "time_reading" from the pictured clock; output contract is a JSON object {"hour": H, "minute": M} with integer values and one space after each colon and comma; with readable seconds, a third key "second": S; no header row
{"hour": 11, "minute": 20}
